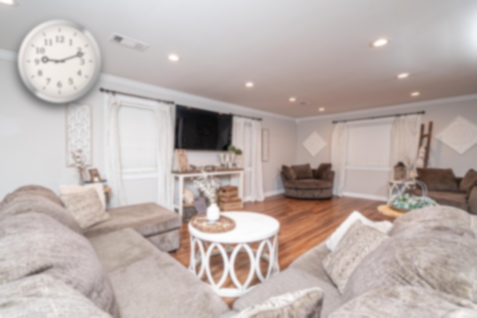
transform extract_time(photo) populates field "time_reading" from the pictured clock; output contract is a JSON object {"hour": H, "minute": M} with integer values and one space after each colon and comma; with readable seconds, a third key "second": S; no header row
{"hour": 9, "minute": 12}
